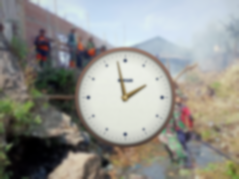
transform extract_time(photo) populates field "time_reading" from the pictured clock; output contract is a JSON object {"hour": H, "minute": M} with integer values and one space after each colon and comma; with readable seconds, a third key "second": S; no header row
{"hour": 1, "minute": 58}
